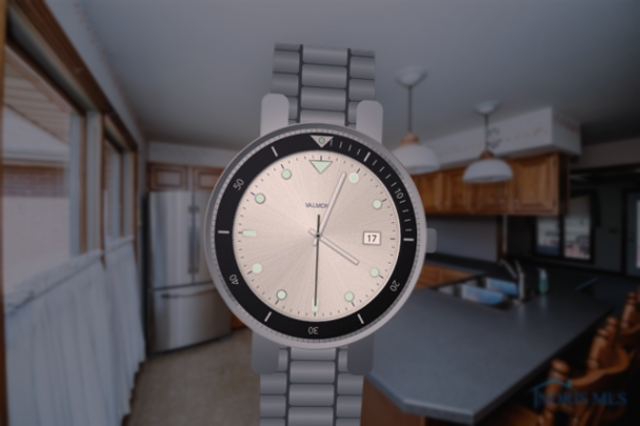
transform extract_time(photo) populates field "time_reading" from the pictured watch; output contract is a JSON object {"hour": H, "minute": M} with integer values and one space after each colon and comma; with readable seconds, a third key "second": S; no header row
{"hour": 4, "minute": 3, "second": 30}
